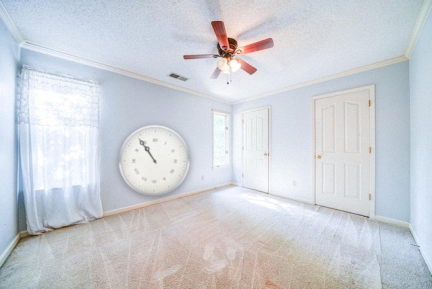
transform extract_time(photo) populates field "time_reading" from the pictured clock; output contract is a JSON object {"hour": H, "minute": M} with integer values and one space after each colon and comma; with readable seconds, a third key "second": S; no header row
{"hour": 10, "minute": 54}
